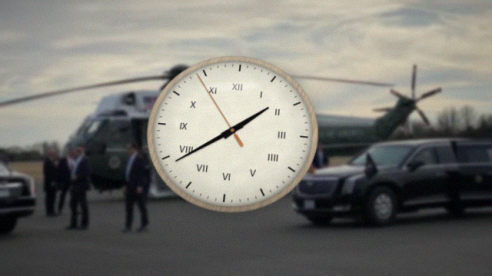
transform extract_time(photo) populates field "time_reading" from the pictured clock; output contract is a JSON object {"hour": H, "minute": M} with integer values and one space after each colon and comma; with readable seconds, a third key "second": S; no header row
{"hour": 1, "minute": 38, "second": 54}
